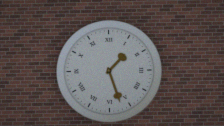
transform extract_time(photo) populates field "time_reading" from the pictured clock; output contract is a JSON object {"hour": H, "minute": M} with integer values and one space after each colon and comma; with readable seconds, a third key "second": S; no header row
{"hour": 1, "minute": 27}
